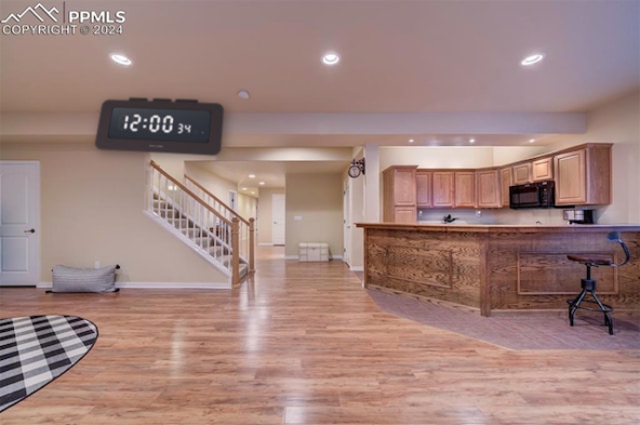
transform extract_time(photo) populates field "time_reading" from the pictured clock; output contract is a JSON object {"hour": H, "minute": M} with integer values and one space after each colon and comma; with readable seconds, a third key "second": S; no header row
{"hour": 12, "minute": 0, "second": 34}
